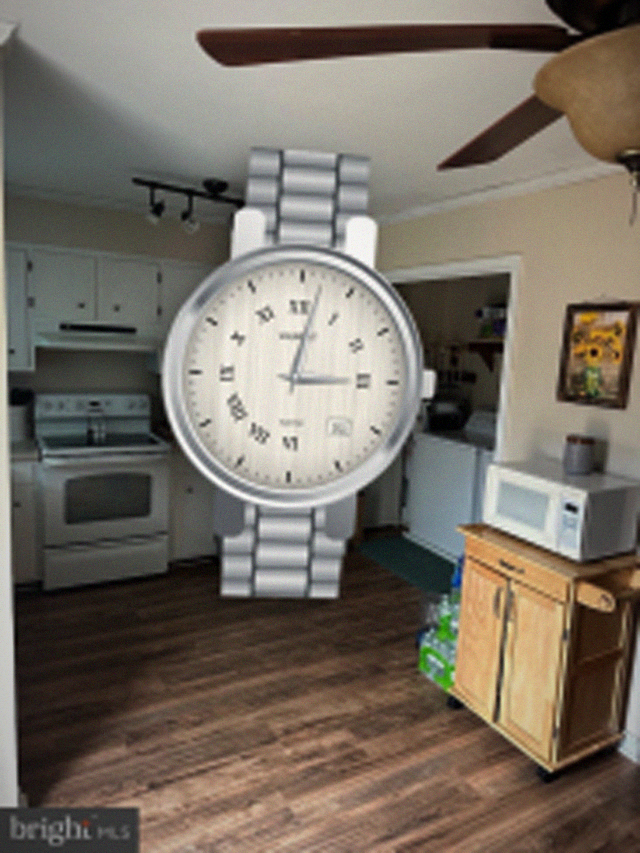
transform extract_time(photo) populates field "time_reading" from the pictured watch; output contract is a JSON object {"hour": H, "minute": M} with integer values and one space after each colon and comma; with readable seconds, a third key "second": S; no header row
{"hour": 3, "minute": 2}
